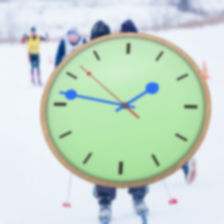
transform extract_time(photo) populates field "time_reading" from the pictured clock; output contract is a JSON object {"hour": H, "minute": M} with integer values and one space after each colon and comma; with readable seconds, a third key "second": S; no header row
{"hour": 1, "minute": 46, "second": 52}
